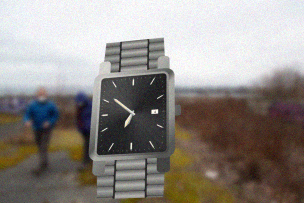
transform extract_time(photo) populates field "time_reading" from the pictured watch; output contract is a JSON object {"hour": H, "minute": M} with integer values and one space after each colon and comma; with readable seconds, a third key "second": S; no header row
{"hour": 6, "minute": 52}
